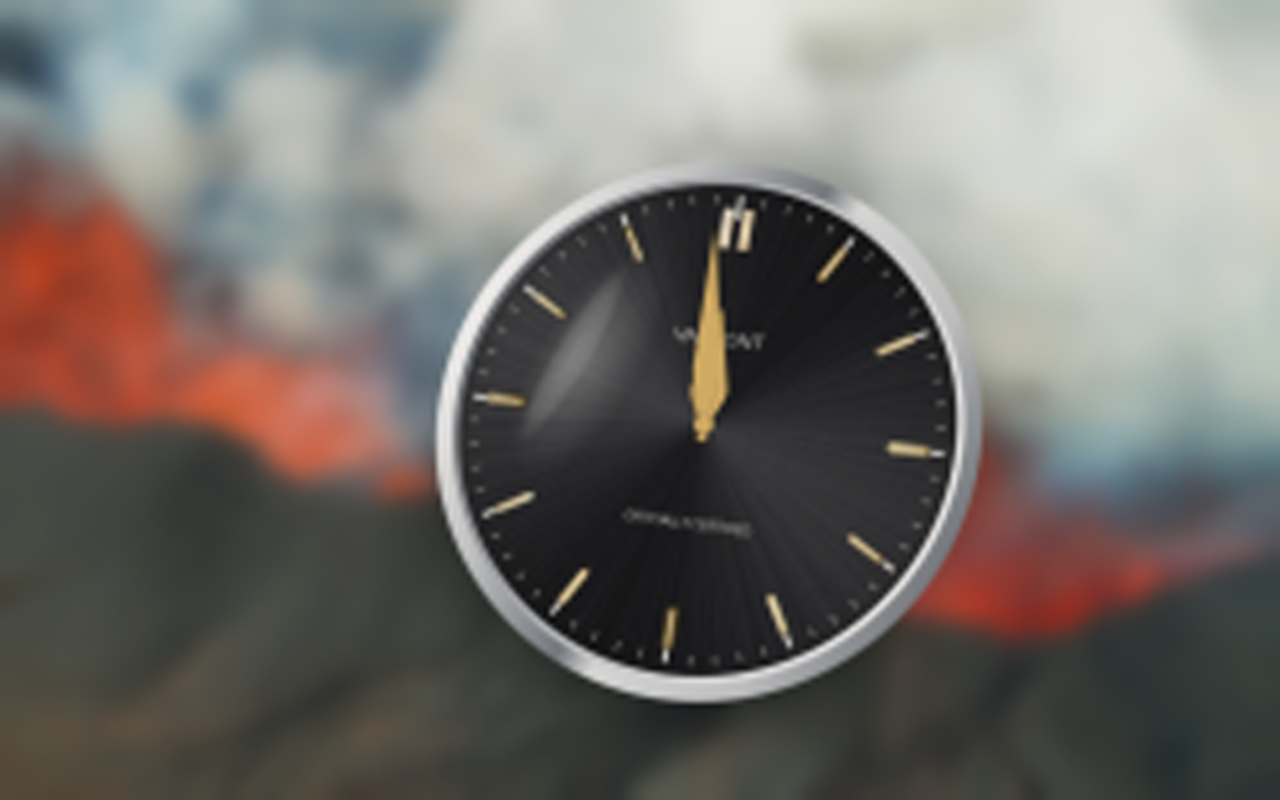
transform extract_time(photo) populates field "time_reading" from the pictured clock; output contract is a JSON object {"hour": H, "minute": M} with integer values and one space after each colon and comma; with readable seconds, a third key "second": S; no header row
{"hour": 11, "minute": 59}
